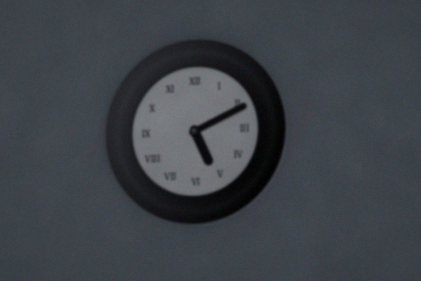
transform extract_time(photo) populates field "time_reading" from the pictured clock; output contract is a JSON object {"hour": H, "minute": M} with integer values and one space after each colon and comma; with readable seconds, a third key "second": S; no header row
{"hour": 5, "minute": 11}
